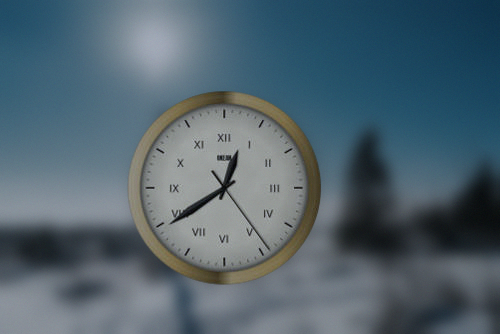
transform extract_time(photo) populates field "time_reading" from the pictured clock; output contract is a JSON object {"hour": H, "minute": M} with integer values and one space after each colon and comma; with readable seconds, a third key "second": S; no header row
{"hour": 12, "minute": 39, "second": 24}
